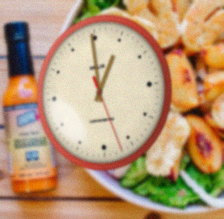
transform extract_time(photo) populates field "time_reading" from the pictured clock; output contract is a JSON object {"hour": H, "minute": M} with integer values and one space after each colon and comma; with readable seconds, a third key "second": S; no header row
{"hour": 12, "minute": 59, "second": 27}
